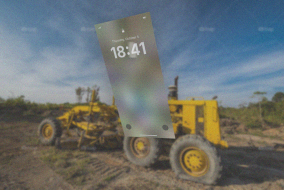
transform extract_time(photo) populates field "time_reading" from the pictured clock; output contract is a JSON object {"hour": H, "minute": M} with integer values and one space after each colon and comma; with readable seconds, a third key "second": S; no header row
{"hour": 18, "minute": 41}
